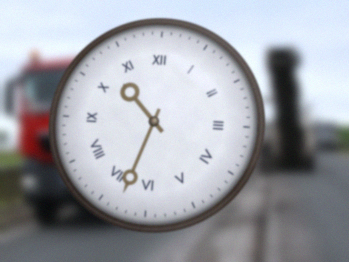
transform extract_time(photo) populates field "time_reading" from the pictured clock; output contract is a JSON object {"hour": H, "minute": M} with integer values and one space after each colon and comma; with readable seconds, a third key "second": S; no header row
{"hour": 10, "minute": 33}
